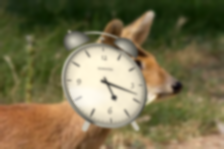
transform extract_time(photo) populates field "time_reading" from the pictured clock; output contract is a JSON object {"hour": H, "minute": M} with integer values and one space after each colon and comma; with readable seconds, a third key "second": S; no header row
{"hour": 5, "minute": 18}
